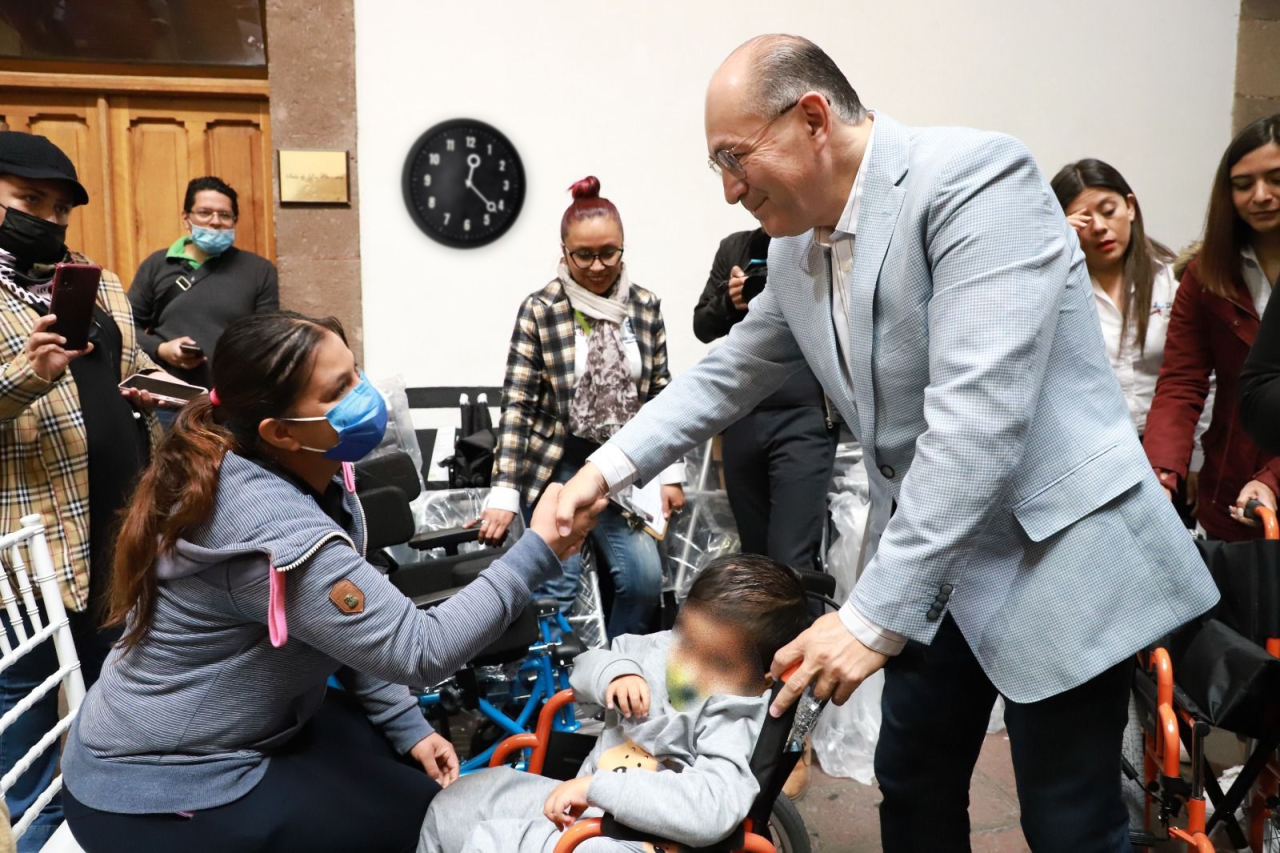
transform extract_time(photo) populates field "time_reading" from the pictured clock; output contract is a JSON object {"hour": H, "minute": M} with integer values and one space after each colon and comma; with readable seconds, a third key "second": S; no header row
{"hour": 12, "minute": 22}
